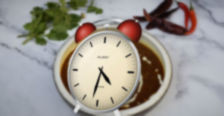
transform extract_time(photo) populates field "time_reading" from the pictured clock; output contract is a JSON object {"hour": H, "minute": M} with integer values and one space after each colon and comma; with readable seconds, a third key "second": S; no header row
{"hour": 4, "minute": 32}
